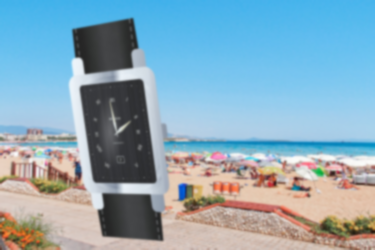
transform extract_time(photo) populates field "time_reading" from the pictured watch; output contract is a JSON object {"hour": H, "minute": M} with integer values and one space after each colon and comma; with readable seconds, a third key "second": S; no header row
{"hour": 1, "minute": 59}
